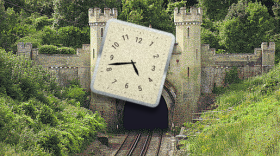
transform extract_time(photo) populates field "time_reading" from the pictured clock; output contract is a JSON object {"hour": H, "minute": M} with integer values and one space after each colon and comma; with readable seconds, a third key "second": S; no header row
{"hour": 4, "minute": 42}
